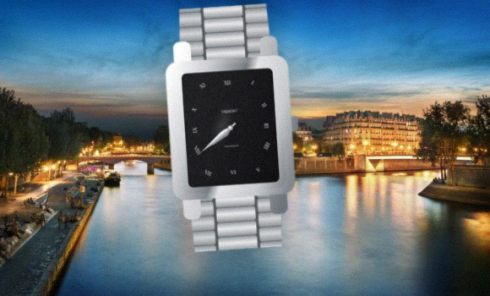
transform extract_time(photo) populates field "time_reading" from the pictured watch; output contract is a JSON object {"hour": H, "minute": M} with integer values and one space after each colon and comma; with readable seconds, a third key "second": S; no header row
{"hour": 7, "minute": 39}
